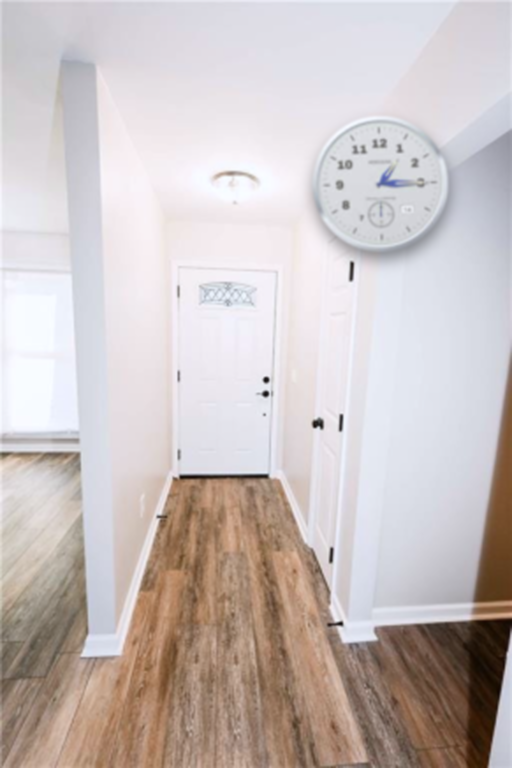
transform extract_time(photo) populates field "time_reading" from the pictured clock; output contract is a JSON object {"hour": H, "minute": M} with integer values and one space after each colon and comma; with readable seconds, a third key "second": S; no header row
{"hour": 1, "minute": 15}
